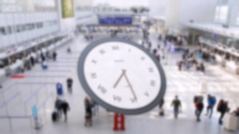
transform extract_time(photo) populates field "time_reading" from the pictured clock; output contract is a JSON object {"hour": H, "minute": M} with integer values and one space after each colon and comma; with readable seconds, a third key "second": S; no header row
{"hour": 7, "minute": 29}
